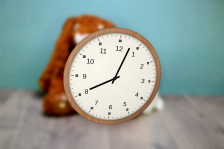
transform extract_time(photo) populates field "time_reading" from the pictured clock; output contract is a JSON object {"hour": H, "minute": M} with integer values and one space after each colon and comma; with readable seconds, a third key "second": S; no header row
{"hour": 8, "minute": 3}
